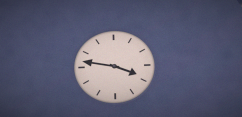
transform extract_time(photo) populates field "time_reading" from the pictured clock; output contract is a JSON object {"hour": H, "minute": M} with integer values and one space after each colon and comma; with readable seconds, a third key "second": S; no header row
{"hour": 3, "minute": 47}
